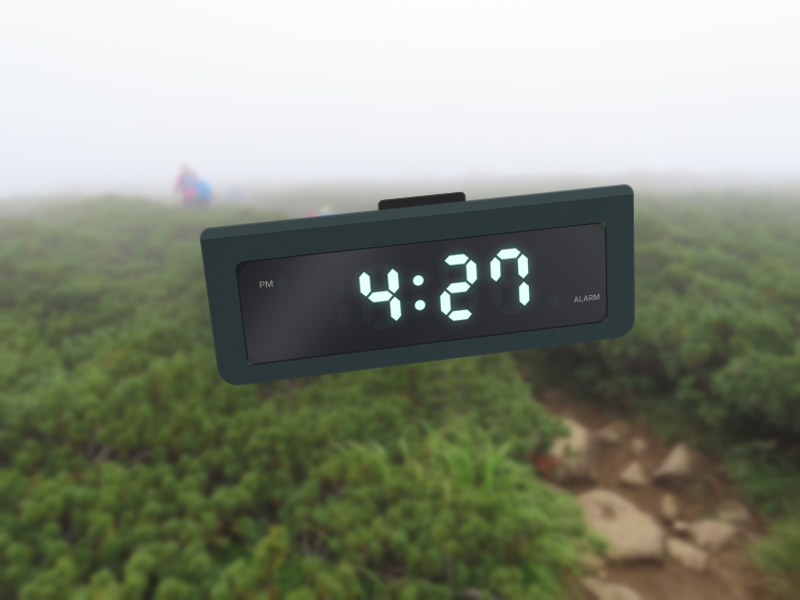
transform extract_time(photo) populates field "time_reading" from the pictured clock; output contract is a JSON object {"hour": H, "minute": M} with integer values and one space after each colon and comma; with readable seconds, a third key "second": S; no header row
{"hour": 4, "minute": 27}
